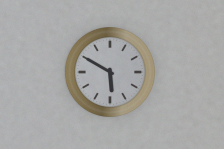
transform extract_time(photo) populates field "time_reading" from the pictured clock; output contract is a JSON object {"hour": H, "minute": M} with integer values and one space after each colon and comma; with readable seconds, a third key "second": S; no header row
{"hour": 5, "minute": 50}
